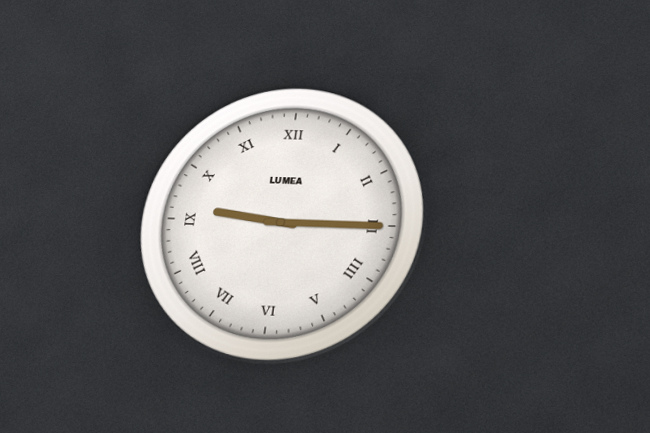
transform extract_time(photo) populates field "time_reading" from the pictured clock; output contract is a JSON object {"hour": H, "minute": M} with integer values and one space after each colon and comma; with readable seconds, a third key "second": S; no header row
{"hour": 9, "minute": 15}
